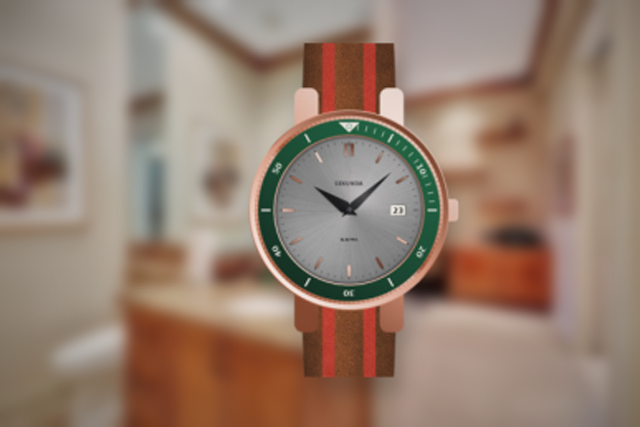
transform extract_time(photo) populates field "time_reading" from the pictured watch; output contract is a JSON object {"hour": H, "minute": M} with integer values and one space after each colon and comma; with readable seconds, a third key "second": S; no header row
{"hour": 10, "minute": 8}
